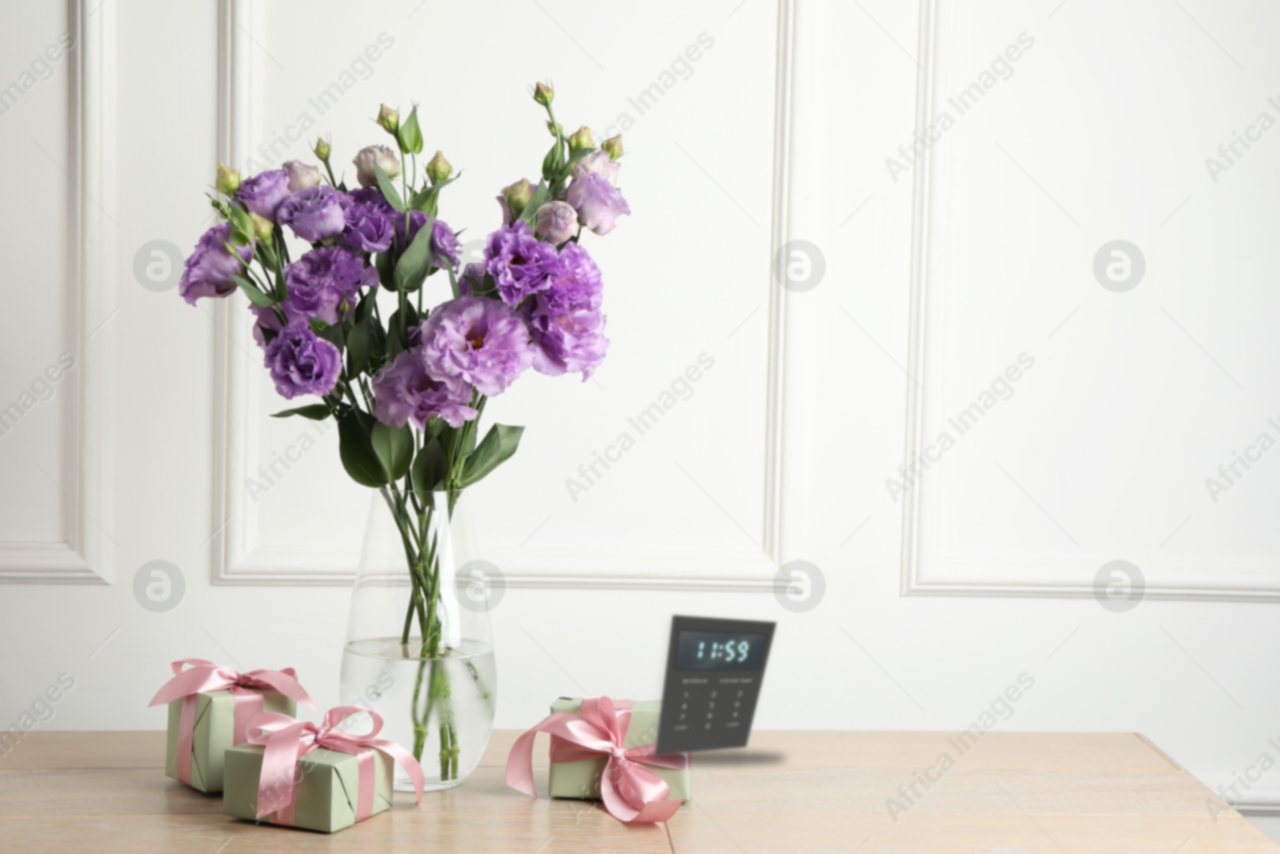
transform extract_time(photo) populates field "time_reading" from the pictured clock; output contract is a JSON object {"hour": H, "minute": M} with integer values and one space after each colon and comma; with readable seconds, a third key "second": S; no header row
{"hour": 11, "minute": 59}
